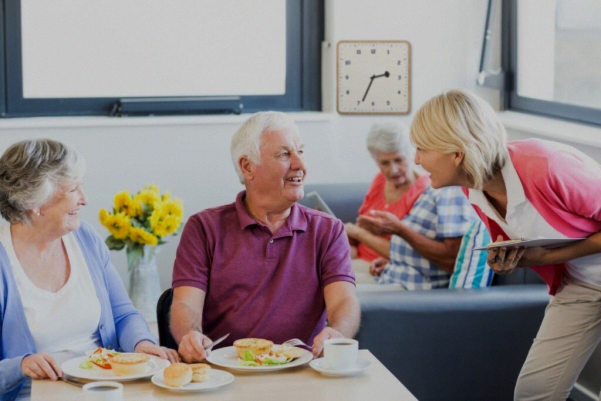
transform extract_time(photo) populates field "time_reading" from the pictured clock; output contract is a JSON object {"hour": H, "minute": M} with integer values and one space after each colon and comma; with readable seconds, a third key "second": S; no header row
{"hour": 2, "minute": 34}
